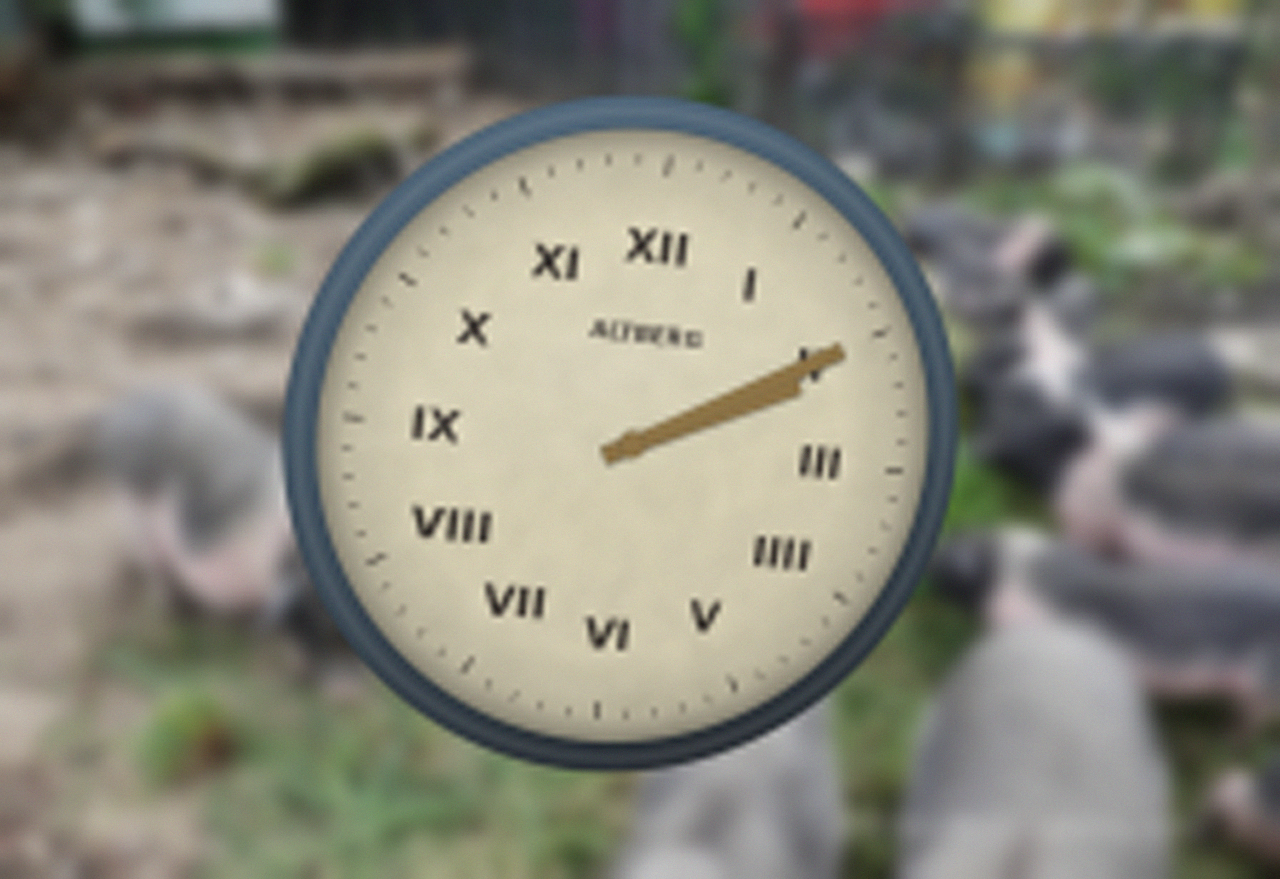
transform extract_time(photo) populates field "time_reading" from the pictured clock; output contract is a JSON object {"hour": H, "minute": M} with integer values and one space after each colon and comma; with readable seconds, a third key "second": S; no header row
{"hour": 2, "minute": 10}
